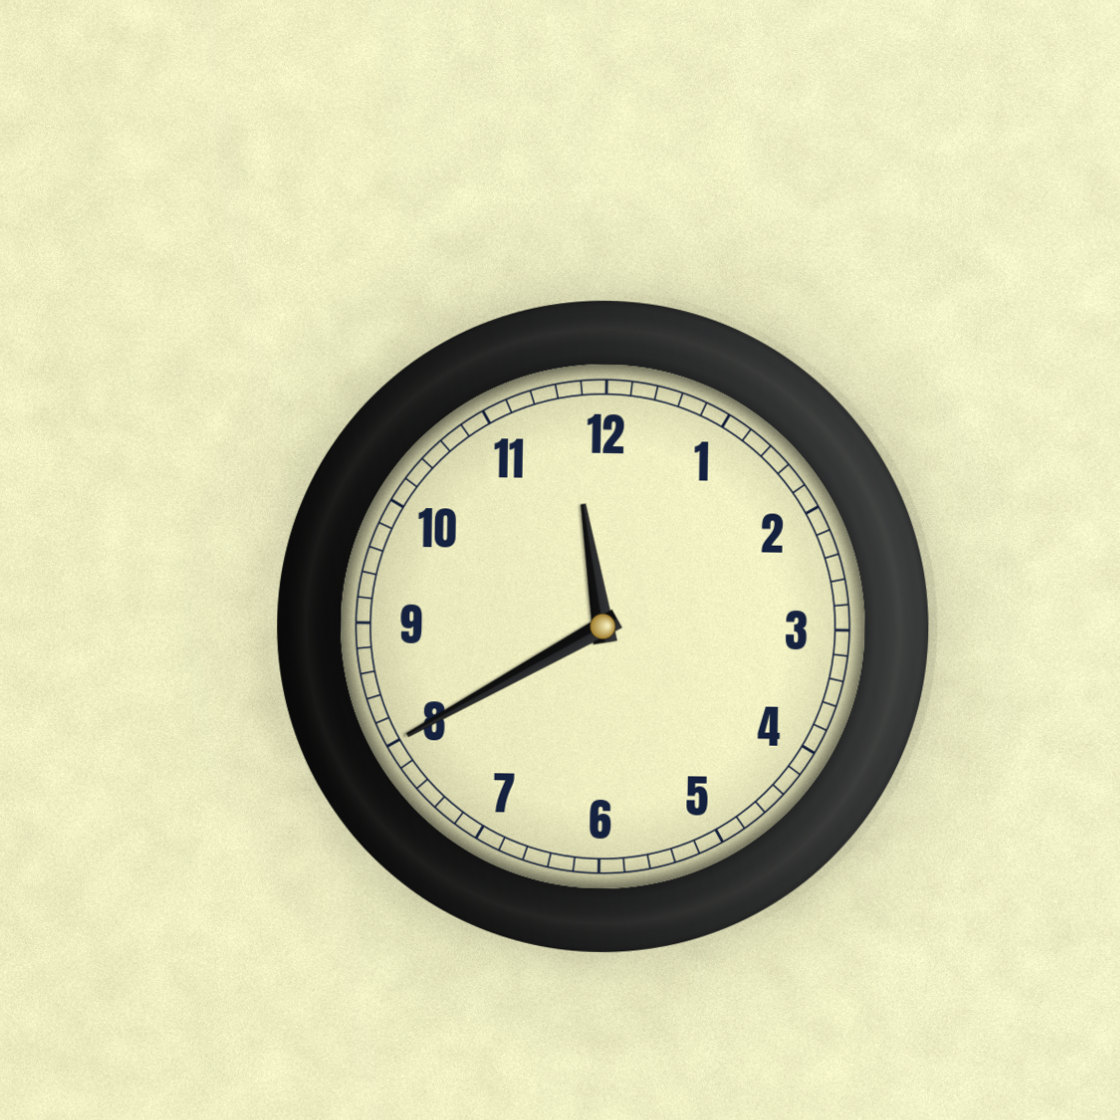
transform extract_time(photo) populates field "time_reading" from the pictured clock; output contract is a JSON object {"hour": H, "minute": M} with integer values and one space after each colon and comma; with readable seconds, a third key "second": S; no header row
{"hour": 11, "minute": 40}
